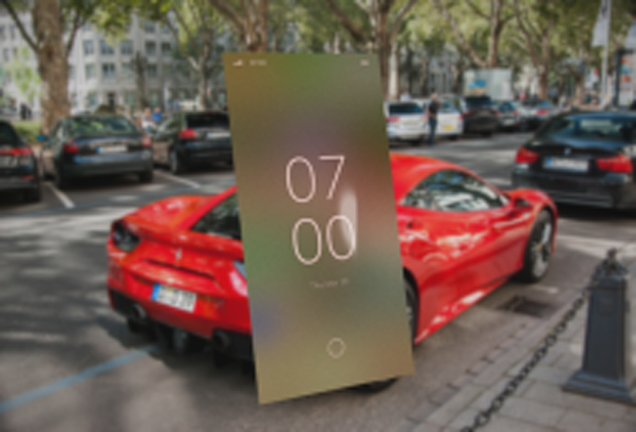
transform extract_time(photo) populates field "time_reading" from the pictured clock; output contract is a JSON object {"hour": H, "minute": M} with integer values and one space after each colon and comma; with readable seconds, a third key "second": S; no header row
{"hour": 7, "minute": 0}
